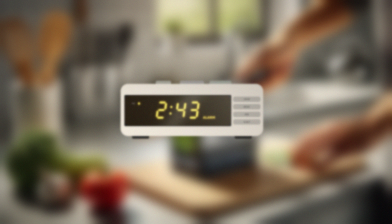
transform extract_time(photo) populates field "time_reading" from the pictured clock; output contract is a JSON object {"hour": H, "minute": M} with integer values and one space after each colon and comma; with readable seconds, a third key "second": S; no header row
{"hour": 2, "minute": 43}
